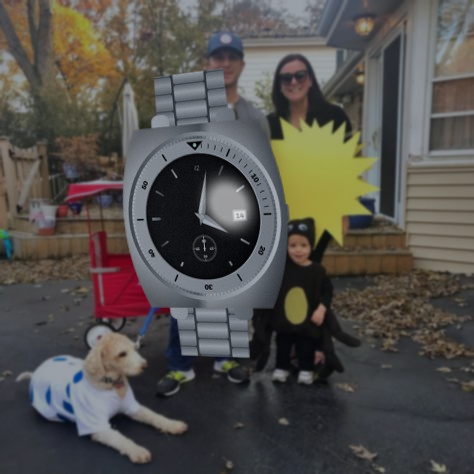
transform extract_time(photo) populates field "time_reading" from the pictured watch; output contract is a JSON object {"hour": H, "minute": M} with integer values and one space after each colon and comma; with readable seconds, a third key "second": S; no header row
{"hour": 4, "minute": 2}
